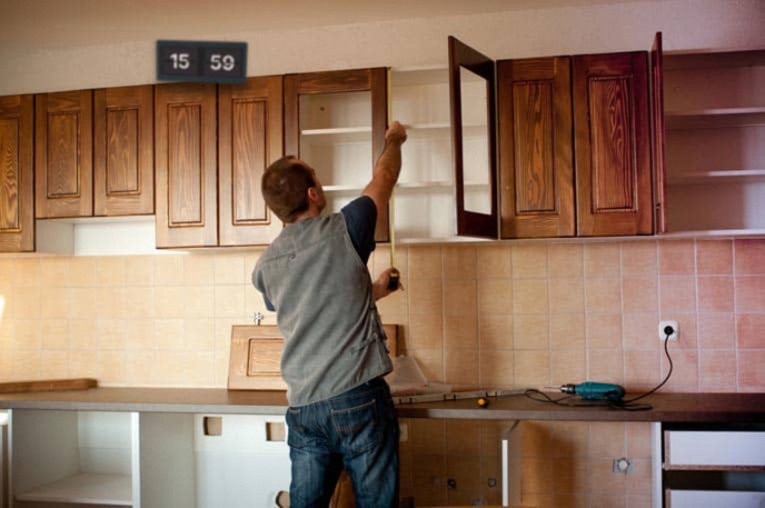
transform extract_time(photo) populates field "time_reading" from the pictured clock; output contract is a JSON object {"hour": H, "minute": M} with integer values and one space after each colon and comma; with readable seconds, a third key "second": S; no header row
{"hour": 15, "minute": 59}
